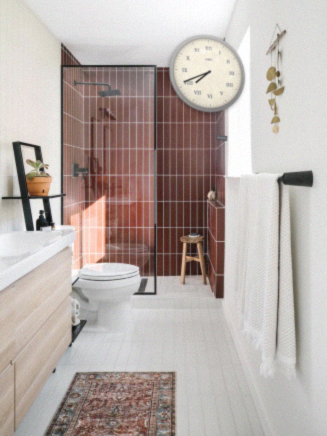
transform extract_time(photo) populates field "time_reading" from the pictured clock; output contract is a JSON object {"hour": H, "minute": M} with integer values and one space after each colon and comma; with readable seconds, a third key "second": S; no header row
{"hour": 7, "minute": 41}
